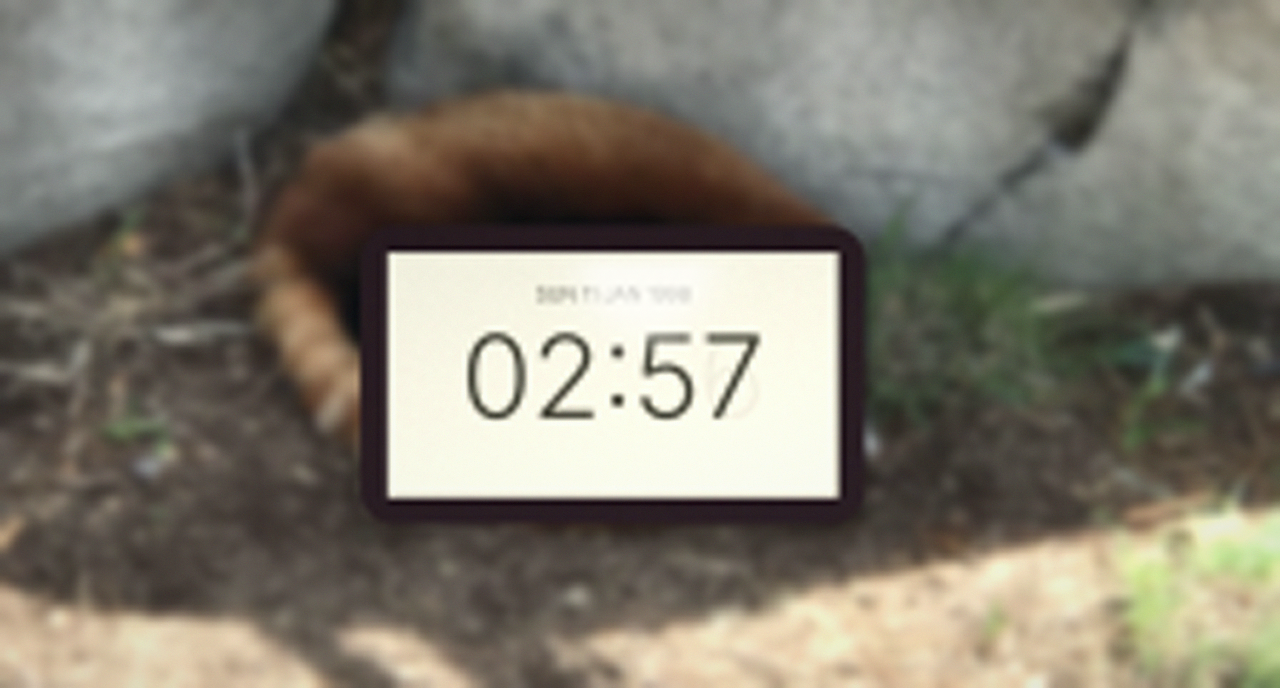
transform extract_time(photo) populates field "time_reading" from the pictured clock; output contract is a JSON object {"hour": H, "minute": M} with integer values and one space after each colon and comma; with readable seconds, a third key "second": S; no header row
{"hour": 2, "minute": 57}
